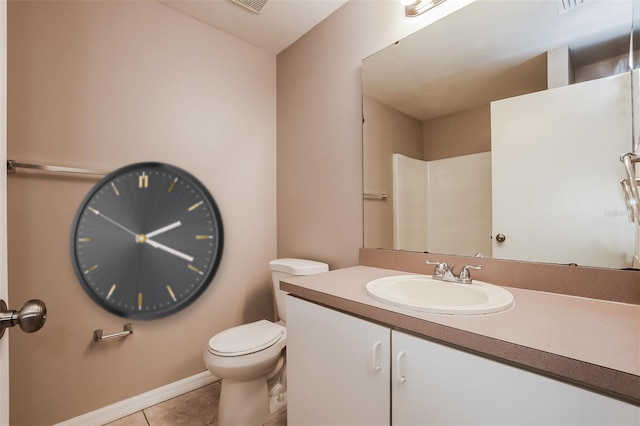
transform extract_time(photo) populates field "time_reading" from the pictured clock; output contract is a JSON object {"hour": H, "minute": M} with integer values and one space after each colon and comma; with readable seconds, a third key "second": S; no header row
{"hour": 2, "minute": 18, "second": 50}
